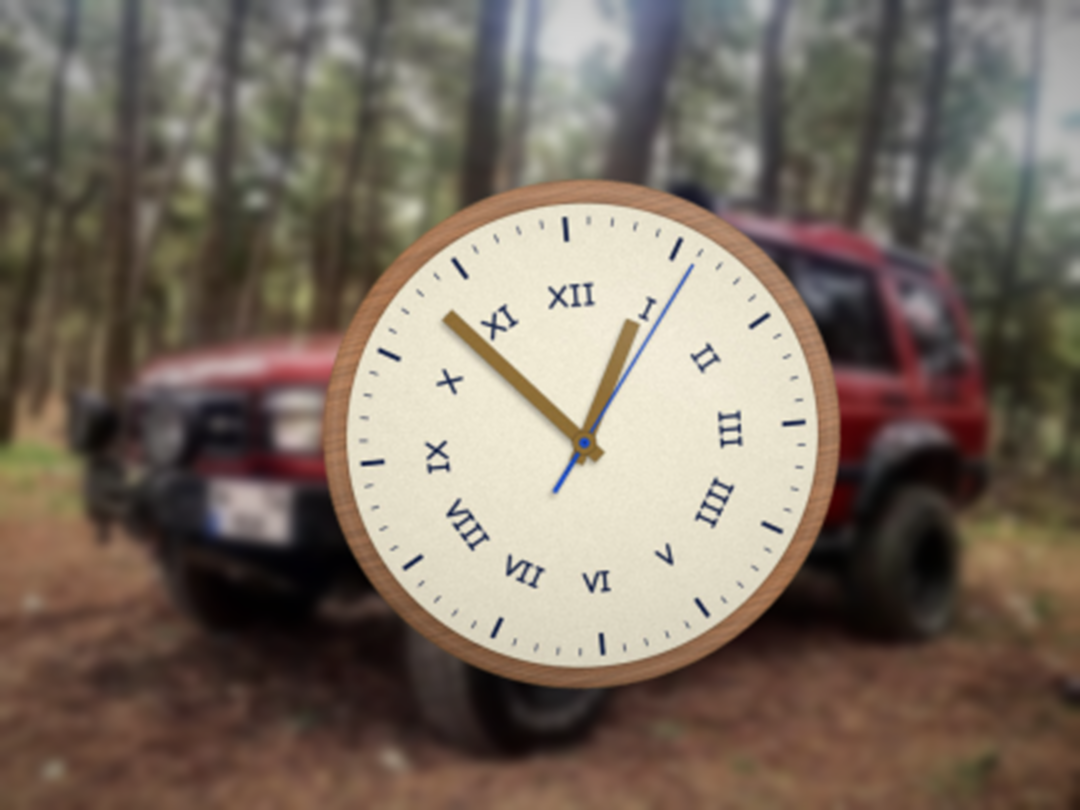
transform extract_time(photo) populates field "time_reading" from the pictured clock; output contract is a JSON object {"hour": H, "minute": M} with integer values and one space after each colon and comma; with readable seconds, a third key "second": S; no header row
{"hour": 12, "minute": 53, "second": 6}
